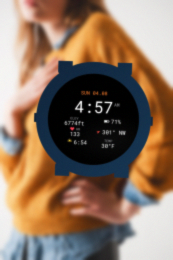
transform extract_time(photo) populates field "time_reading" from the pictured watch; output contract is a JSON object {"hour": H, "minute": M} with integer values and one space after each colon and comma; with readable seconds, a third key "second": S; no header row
{"hour": 4, "minute": 57}
